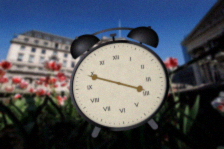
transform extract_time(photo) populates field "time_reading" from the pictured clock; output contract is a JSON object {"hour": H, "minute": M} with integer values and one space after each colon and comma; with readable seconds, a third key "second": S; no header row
{"hour": 3, "minute": 49}
